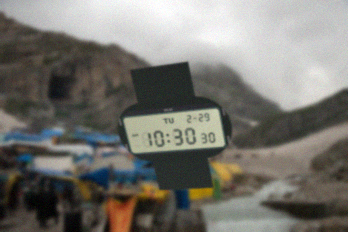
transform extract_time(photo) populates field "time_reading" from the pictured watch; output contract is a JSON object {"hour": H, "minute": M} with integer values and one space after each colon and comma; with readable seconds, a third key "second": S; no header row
{"hour": 10, "minute": 30, "second": 30}
